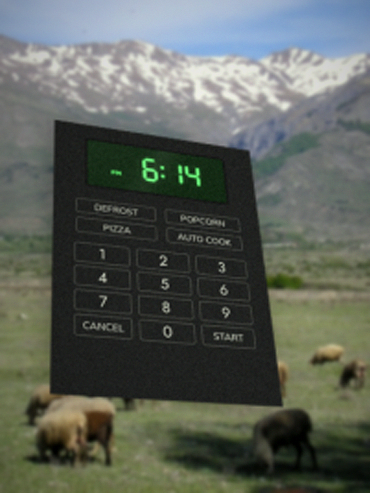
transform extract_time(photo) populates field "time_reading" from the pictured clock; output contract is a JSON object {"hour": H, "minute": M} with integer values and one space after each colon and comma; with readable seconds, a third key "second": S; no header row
{"hour": 6, "minute": 14}
